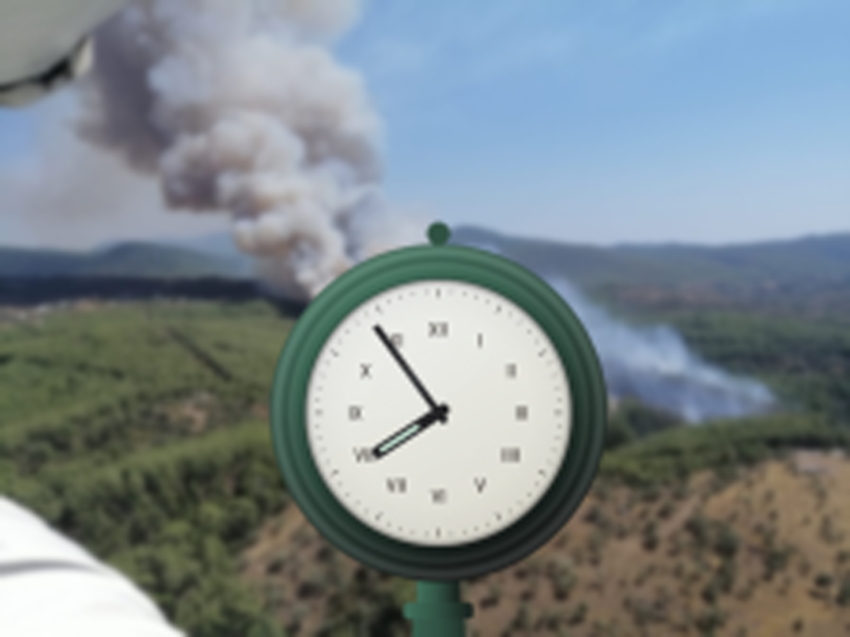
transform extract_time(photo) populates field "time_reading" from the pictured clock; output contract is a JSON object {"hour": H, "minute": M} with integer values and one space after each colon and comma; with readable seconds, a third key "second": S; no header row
{"hour": 7, "minute": 54}
